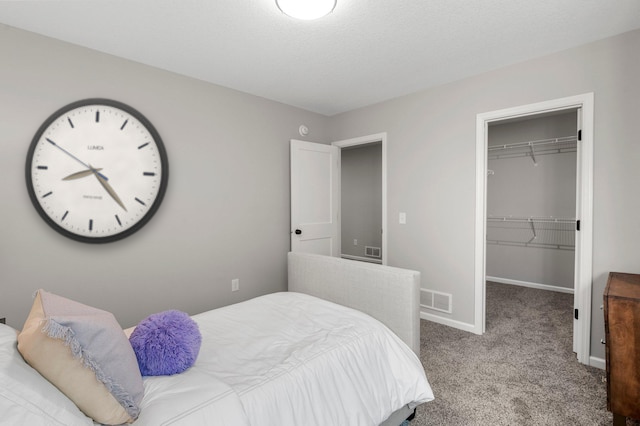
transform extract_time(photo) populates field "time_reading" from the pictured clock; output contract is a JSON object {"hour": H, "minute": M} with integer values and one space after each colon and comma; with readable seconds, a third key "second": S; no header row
{"hour": 8, "minute": 22, "second": 50}
